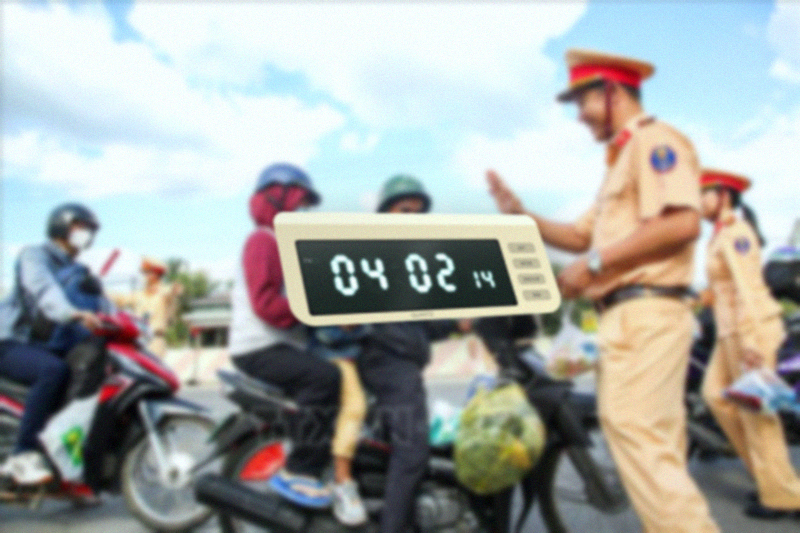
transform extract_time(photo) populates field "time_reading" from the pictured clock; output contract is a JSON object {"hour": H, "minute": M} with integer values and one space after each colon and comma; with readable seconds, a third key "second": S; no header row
{"hour": 4, "minute": 2, "second": 14}
